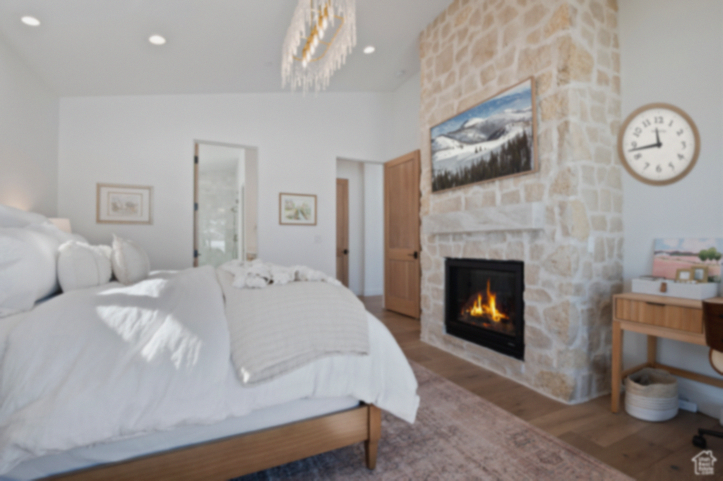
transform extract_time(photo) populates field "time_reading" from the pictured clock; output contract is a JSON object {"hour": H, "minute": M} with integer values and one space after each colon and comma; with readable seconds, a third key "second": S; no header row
{"hour": 11, "minute": 43}
